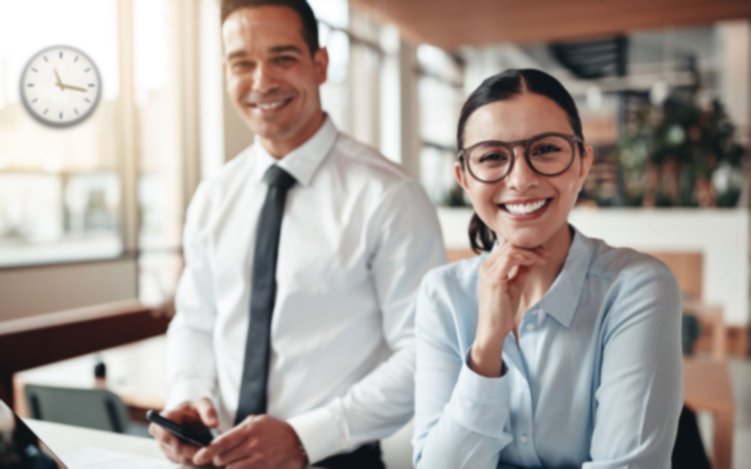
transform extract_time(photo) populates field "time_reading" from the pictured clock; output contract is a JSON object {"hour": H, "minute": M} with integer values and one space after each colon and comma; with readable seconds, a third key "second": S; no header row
{"hour": 11, "minute": 17}
